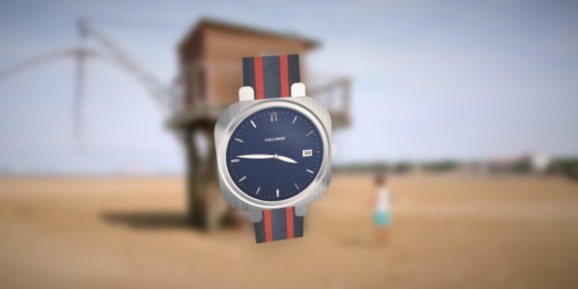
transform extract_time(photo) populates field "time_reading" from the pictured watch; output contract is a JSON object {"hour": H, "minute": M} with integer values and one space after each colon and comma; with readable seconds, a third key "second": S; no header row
{"hour": 3, "minute": 46}
